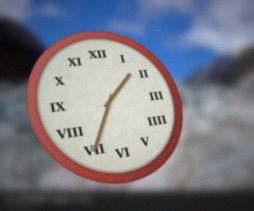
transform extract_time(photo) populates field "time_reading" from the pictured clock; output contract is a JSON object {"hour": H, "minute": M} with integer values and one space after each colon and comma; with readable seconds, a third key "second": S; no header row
{"hour": 1, "minute": 35}
